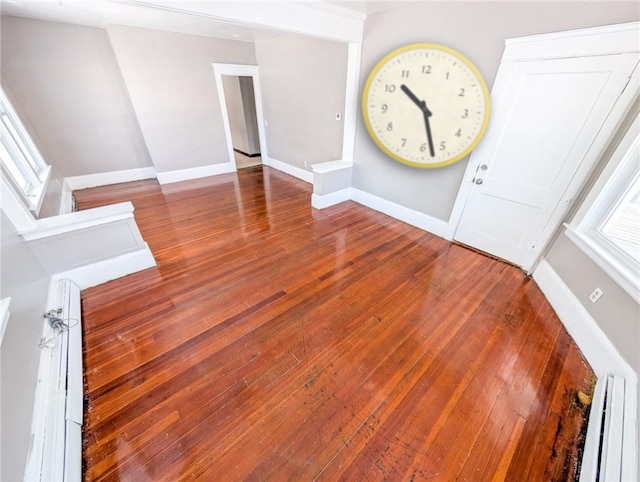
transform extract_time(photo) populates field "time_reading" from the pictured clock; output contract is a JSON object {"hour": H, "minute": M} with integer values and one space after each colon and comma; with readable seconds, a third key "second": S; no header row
{"hour": 10, "minute": 28}
